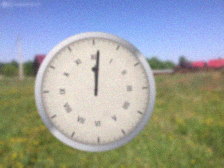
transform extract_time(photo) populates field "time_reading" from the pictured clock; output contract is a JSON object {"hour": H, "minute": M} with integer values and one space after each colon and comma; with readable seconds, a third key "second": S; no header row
{"hour": 12, "minute": 1}
